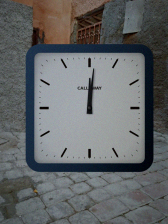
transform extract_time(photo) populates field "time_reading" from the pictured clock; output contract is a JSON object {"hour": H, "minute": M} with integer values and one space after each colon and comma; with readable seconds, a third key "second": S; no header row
{"hour": 12, "minute": 1}
